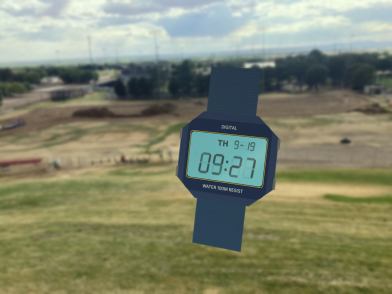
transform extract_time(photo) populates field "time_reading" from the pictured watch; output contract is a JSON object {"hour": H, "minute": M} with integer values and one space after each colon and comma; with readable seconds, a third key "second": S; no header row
{"hour": 9, "minute": 27}
